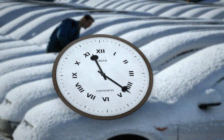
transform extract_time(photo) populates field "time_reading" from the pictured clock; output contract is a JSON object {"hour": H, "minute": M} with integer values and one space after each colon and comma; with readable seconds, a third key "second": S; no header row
{"hour": 11, "minute": 22}
